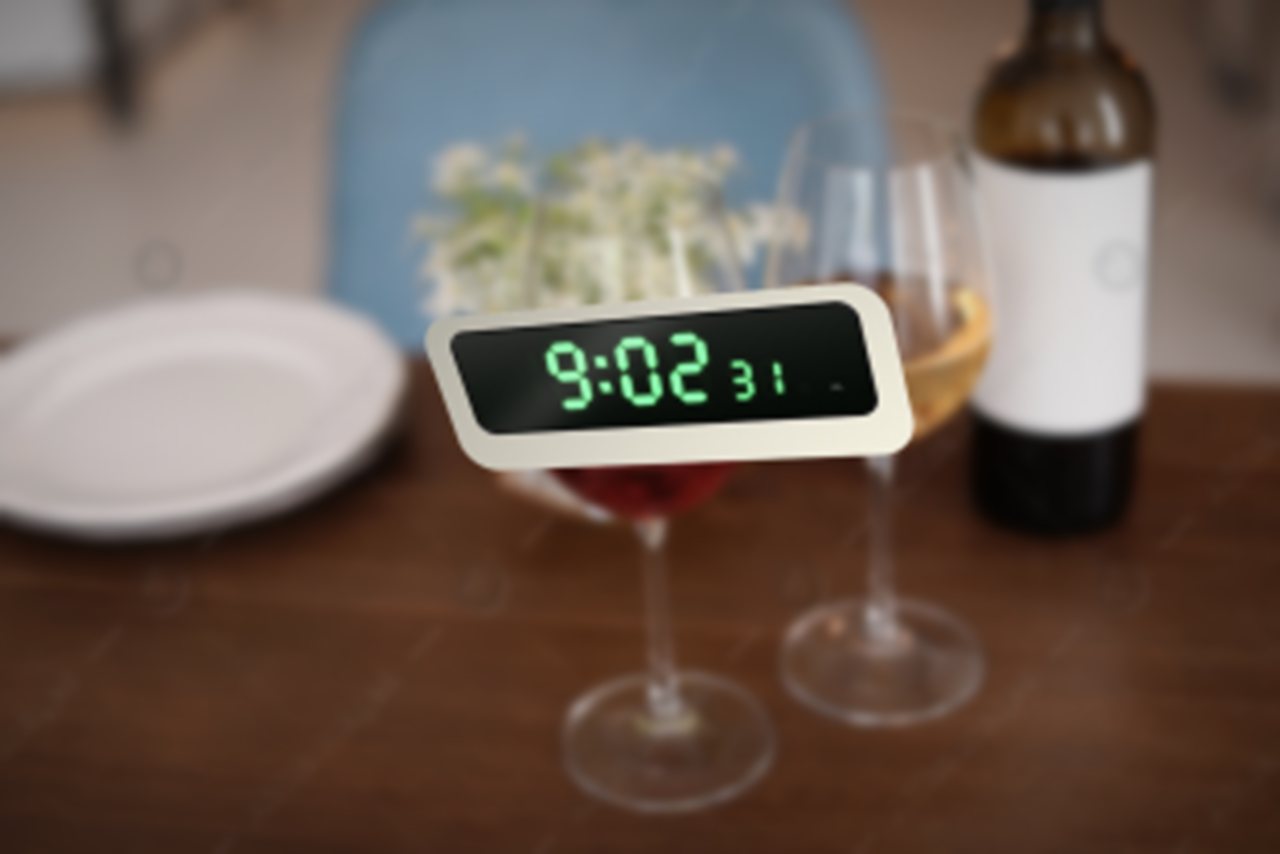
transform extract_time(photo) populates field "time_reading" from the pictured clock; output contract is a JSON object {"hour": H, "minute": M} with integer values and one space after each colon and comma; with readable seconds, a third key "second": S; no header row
{"hour": 9, "minute": 2, "second": 31}
